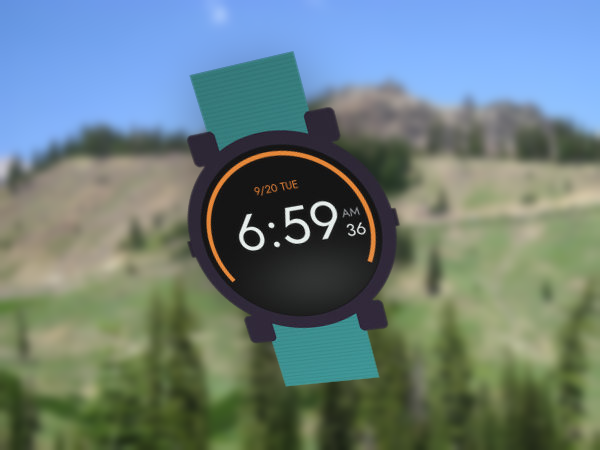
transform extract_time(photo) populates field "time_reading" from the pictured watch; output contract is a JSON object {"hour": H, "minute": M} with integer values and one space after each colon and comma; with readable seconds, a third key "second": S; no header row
{"hour": 6, "minute": 59, "second": 36}
